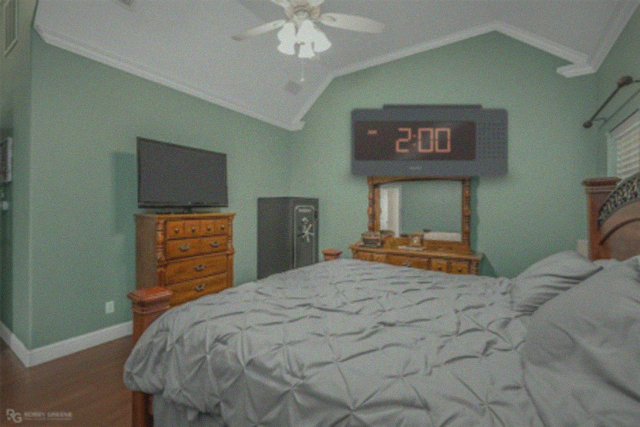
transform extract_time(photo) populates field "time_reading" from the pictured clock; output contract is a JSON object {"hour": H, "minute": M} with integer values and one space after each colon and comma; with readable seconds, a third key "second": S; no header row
{"hour": 2, "minute": 0}
